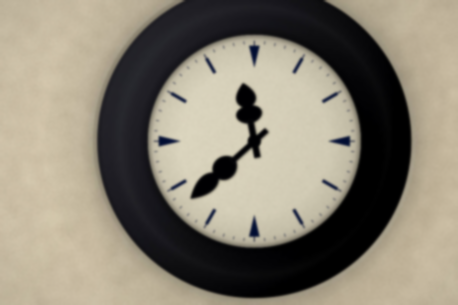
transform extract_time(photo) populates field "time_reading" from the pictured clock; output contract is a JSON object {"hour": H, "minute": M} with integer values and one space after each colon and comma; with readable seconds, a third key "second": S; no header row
{"hour": 11, "minute": 38}
